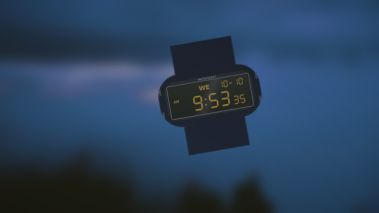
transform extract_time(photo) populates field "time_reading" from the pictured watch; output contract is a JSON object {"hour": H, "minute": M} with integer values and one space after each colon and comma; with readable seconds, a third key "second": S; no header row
{"hour": 9, "minute": 53, "second": 35}
